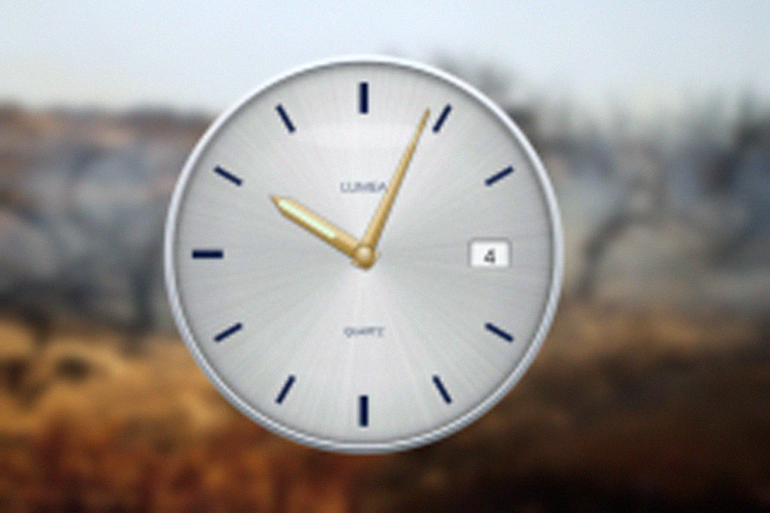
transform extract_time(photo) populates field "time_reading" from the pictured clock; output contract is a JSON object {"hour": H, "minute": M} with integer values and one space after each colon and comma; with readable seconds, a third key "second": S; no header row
{"hour": 10, "minute": 4}
